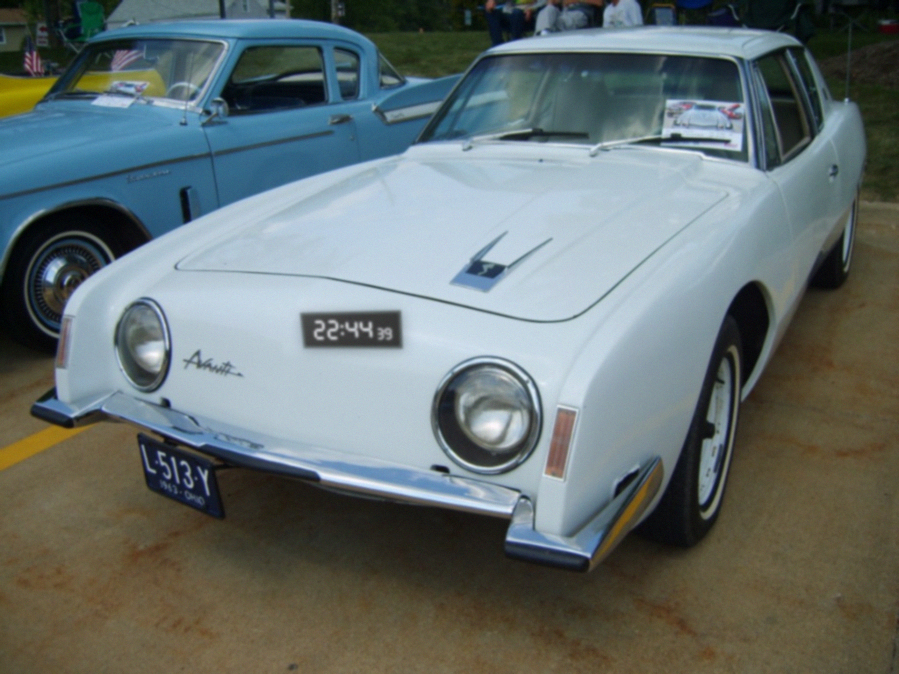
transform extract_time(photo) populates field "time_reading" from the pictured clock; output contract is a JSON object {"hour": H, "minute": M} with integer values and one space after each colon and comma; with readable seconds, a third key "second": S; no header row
{"hour": 22, "minute": 44}
